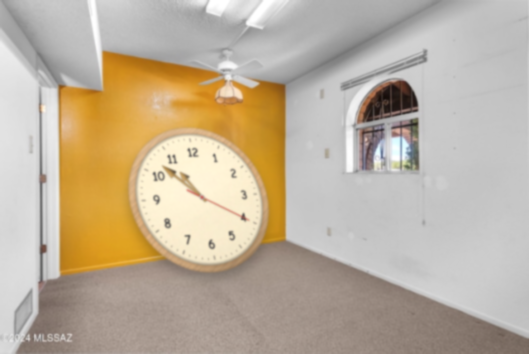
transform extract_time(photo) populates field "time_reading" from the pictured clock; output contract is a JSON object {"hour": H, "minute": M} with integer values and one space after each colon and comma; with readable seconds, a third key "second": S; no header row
{"hour": 10, "minute": 52, "second": 20}
